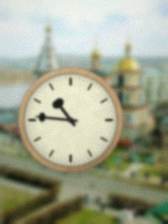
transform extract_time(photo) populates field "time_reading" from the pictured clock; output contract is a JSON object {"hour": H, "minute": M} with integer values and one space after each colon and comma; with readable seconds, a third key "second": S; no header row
{"hour": 10, "minute": 46}
